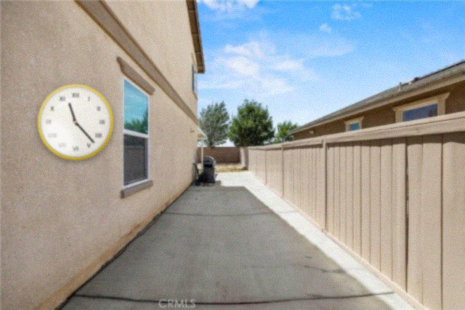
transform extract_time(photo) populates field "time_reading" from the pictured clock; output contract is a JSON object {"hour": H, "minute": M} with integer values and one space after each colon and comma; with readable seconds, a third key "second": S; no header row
{"hour": 11, "minute": 23}
